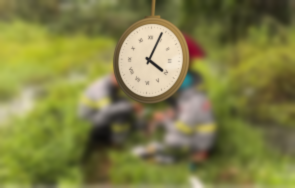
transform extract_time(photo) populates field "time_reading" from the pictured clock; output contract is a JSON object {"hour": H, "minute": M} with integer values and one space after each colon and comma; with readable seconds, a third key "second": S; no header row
{"hour": 4, "minute": 4}
